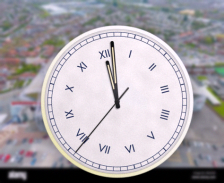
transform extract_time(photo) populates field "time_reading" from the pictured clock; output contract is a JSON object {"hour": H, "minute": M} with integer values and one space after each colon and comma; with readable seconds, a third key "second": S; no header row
{"hour": 12, "minute": 1, "second": 39}
